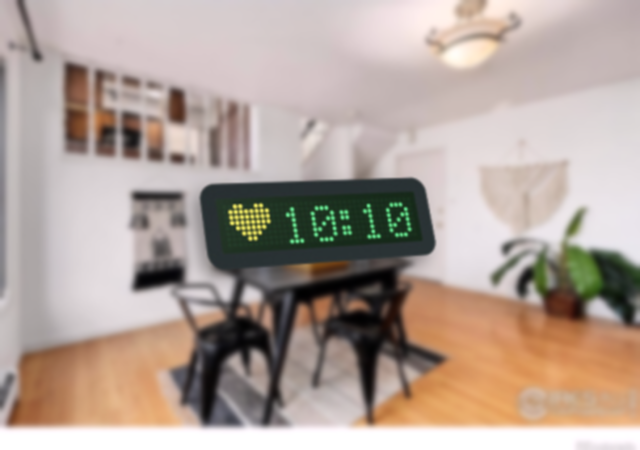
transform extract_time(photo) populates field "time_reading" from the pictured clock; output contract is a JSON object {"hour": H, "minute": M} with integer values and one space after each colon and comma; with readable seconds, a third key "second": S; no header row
{"hour": 10, "minute": 10}
